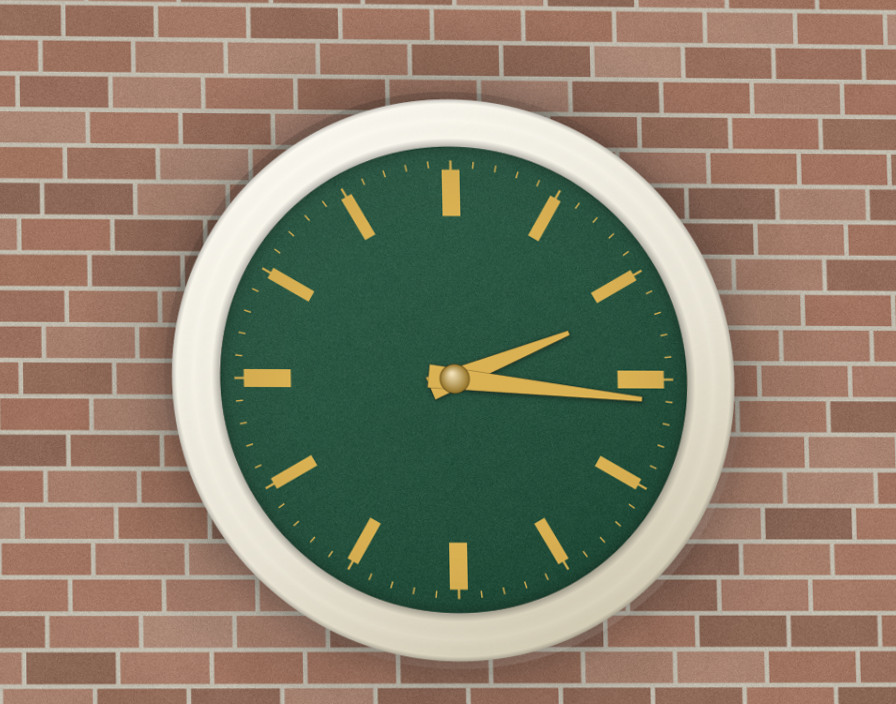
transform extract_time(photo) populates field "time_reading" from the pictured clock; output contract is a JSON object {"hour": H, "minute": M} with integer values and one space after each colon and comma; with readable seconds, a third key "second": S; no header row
{"hour": 2, "minute": 16}
